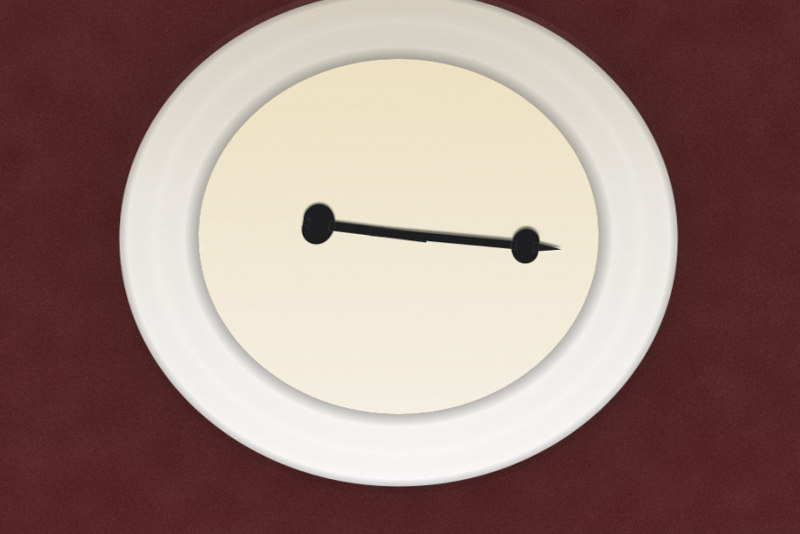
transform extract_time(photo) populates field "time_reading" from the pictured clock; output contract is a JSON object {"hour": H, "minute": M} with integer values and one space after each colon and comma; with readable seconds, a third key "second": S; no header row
{"hour": 9, "minute": 16}
